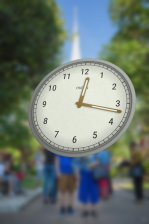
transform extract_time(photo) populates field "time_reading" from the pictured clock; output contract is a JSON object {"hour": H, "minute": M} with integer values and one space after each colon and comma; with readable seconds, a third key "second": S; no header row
{"hour": 12, "minute": 17}
